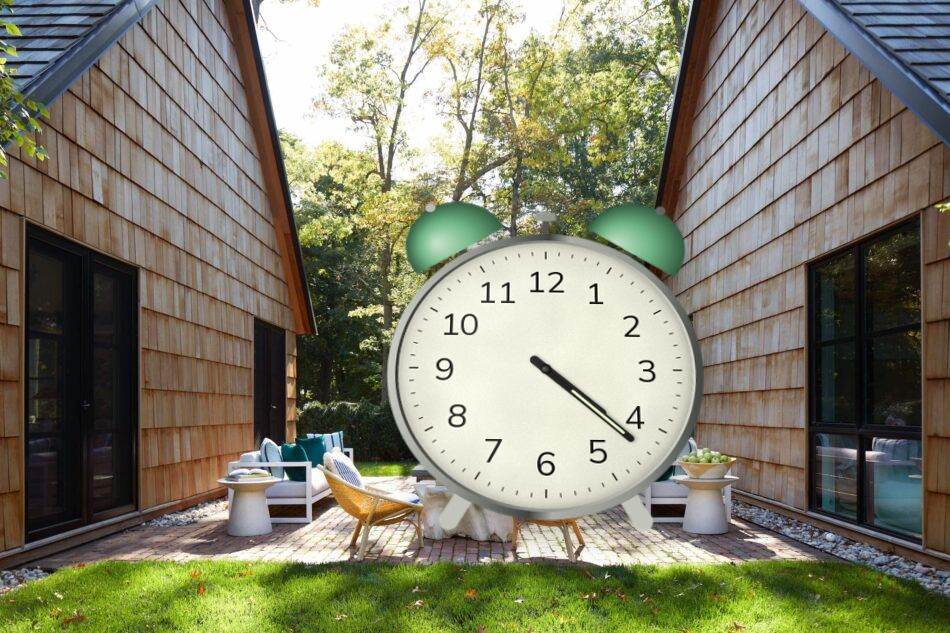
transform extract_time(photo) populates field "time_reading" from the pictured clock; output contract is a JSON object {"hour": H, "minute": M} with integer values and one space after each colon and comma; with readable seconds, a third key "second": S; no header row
{"hour": 4, "minute": 22}
